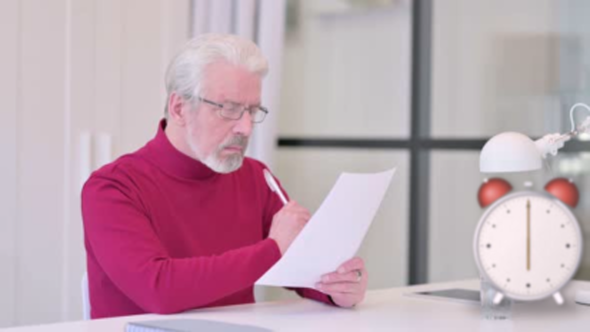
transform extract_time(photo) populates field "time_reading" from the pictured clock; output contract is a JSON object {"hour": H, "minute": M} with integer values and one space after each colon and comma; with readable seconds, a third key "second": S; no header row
{"hour": 6, "minute": 0}
